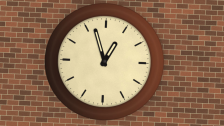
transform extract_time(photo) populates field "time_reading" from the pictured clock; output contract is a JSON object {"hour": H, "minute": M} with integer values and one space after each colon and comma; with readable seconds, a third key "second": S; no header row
{"hour": 12, "minute": 57}
